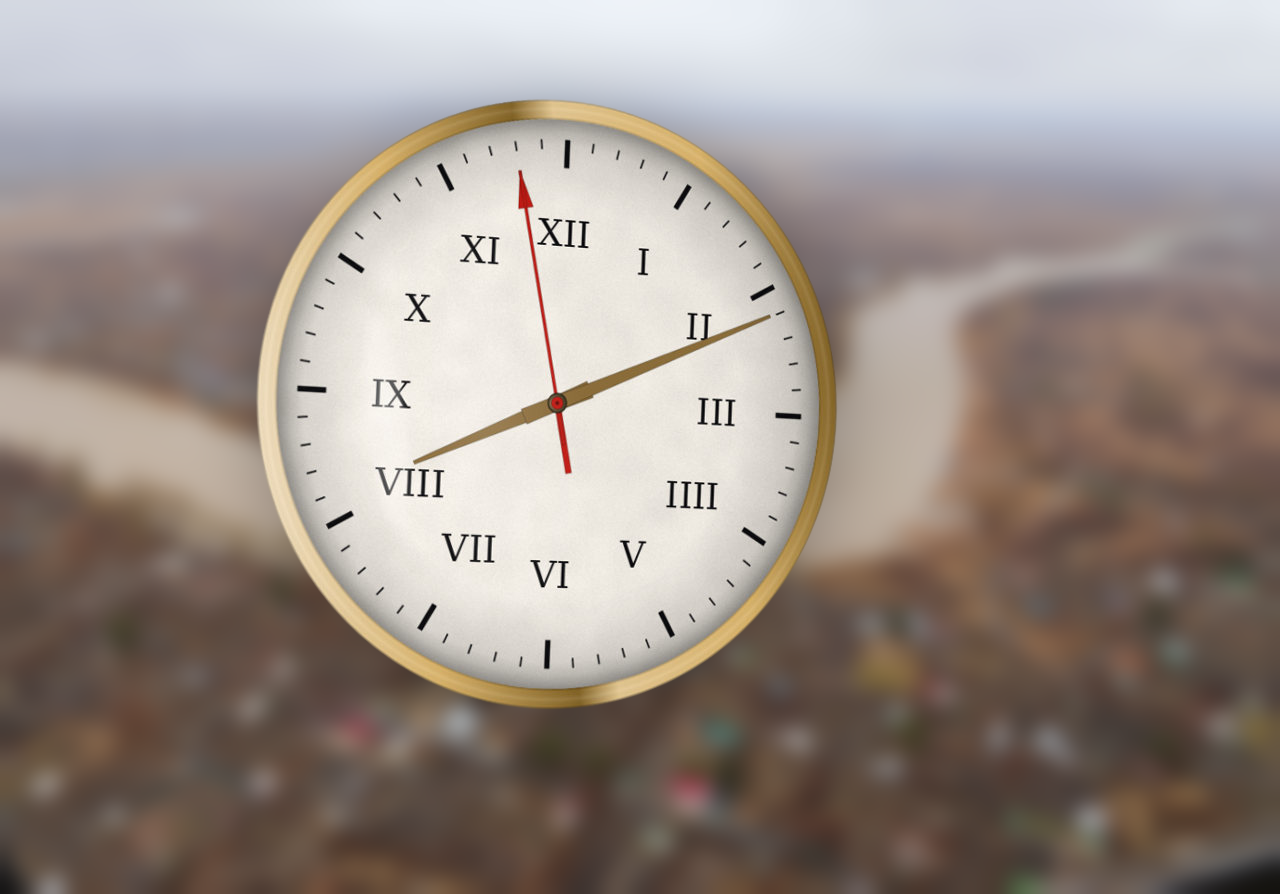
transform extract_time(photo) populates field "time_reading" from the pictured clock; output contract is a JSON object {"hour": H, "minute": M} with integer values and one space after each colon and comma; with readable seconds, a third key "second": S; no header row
{"hour": 8, "minute": 10, "second": 58}
